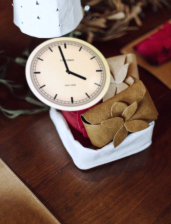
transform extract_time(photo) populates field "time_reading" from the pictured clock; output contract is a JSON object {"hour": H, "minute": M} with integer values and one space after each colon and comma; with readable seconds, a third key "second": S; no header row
{"hour": 3, "minute": 58}
